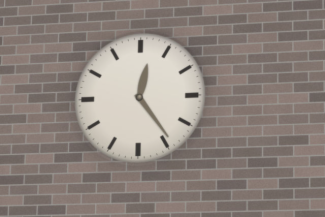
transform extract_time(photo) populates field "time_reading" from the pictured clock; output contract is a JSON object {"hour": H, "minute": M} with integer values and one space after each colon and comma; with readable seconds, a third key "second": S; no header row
{"hour": 12, "minute": 24}
